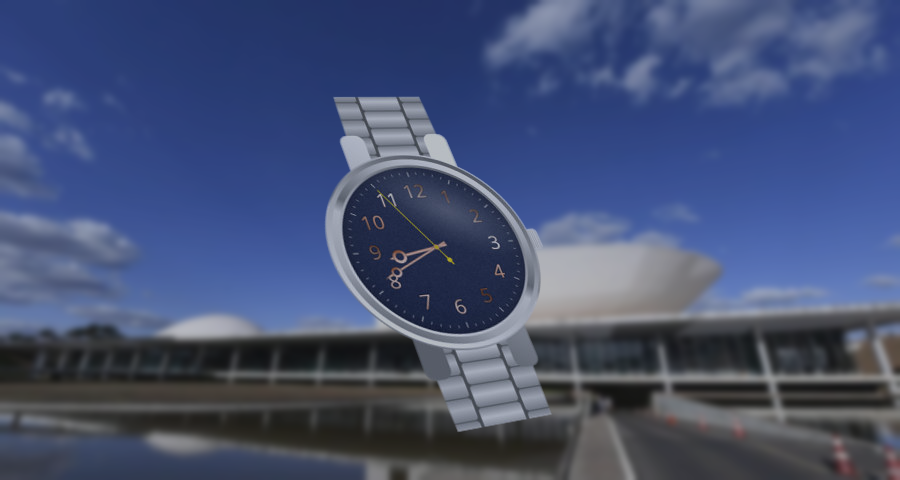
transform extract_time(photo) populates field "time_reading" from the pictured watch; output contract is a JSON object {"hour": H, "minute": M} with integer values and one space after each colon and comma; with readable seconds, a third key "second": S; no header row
{"hour": 8, "minute": 40, "second": 55}
